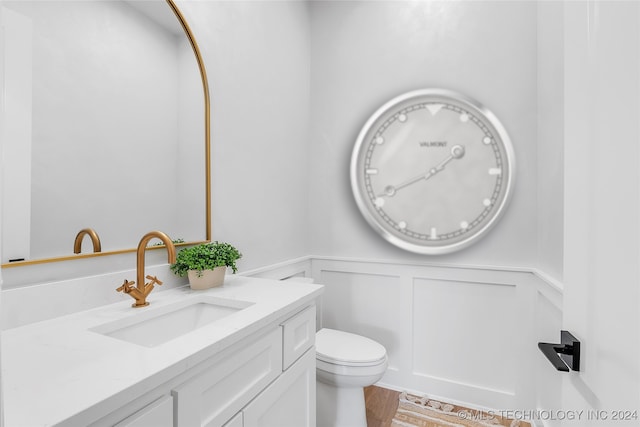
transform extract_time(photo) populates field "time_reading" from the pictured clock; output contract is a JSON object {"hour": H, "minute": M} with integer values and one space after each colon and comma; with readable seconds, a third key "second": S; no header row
{"hour": 1, "minute": 41}
